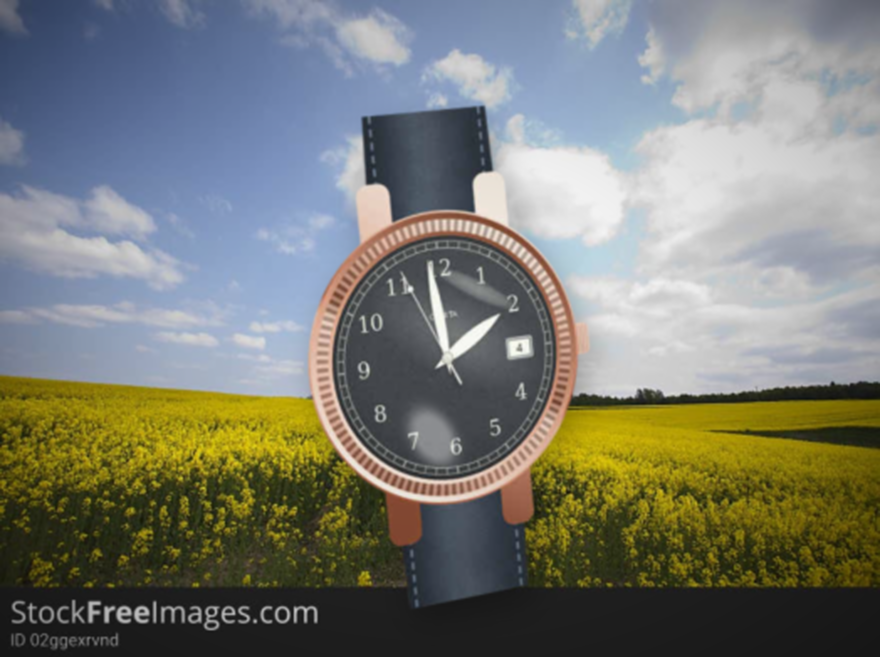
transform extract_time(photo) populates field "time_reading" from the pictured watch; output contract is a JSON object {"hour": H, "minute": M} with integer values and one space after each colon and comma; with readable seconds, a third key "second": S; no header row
{"hour": 1, "minute": 58, "second": 56}
